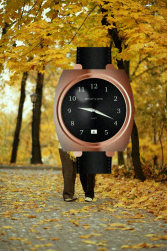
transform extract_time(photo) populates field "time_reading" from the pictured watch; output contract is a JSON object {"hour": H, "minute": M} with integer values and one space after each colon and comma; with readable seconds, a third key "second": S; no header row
{"hour": 9, "minute": 19}
